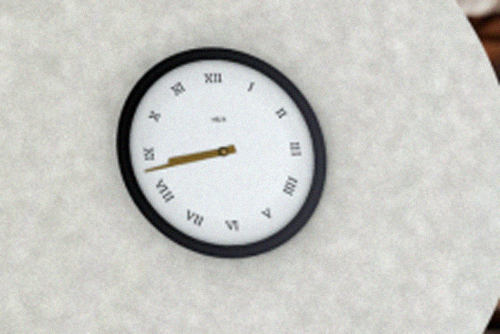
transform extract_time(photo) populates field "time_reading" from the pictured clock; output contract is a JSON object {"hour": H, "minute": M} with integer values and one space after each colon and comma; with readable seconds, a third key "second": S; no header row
{"hour": 8, "minute": 43}
